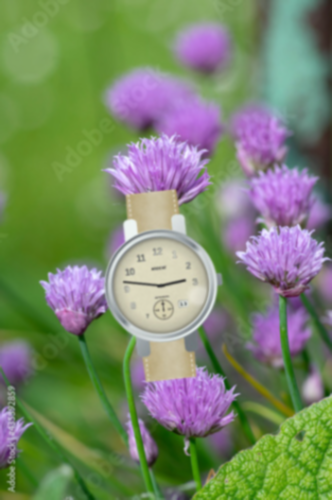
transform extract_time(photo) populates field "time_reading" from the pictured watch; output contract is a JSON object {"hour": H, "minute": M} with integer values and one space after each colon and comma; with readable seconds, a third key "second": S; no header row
{"hour": 2, "minute": 47}
